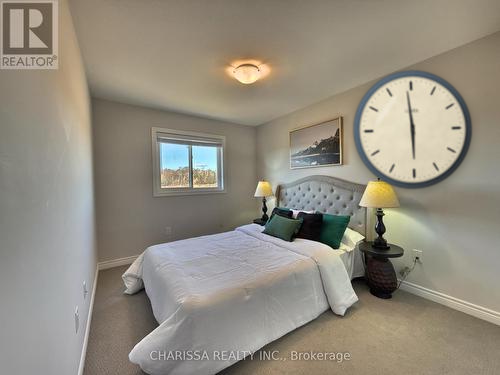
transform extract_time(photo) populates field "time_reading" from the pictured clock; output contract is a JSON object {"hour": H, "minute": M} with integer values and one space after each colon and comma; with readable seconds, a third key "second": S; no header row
{"hour": 5, "minute": 59}
